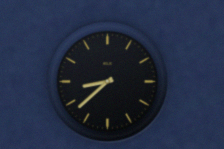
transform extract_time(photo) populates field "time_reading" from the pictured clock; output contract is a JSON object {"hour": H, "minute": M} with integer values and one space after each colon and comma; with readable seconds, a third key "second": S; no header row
{"hour": 8, "minute": 38}
